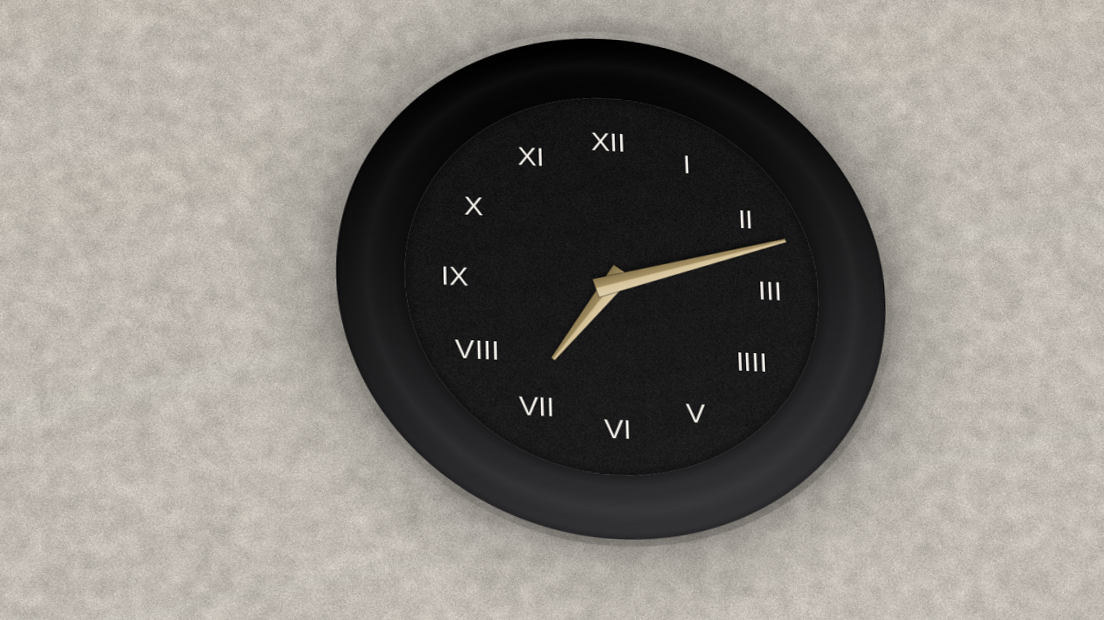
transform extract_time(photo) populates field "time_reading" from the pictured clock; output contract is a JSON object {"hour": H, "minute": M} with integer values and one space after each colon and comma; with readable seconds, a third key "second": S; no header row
{"hour": 7, "minute": 12}
